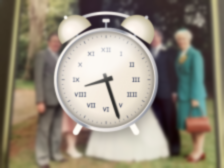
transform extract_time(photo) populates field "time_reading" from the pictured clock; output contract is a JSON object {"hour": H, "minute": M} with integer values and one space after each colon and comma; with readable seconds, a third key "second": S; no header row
{"hour": 8, "minute": 27}
